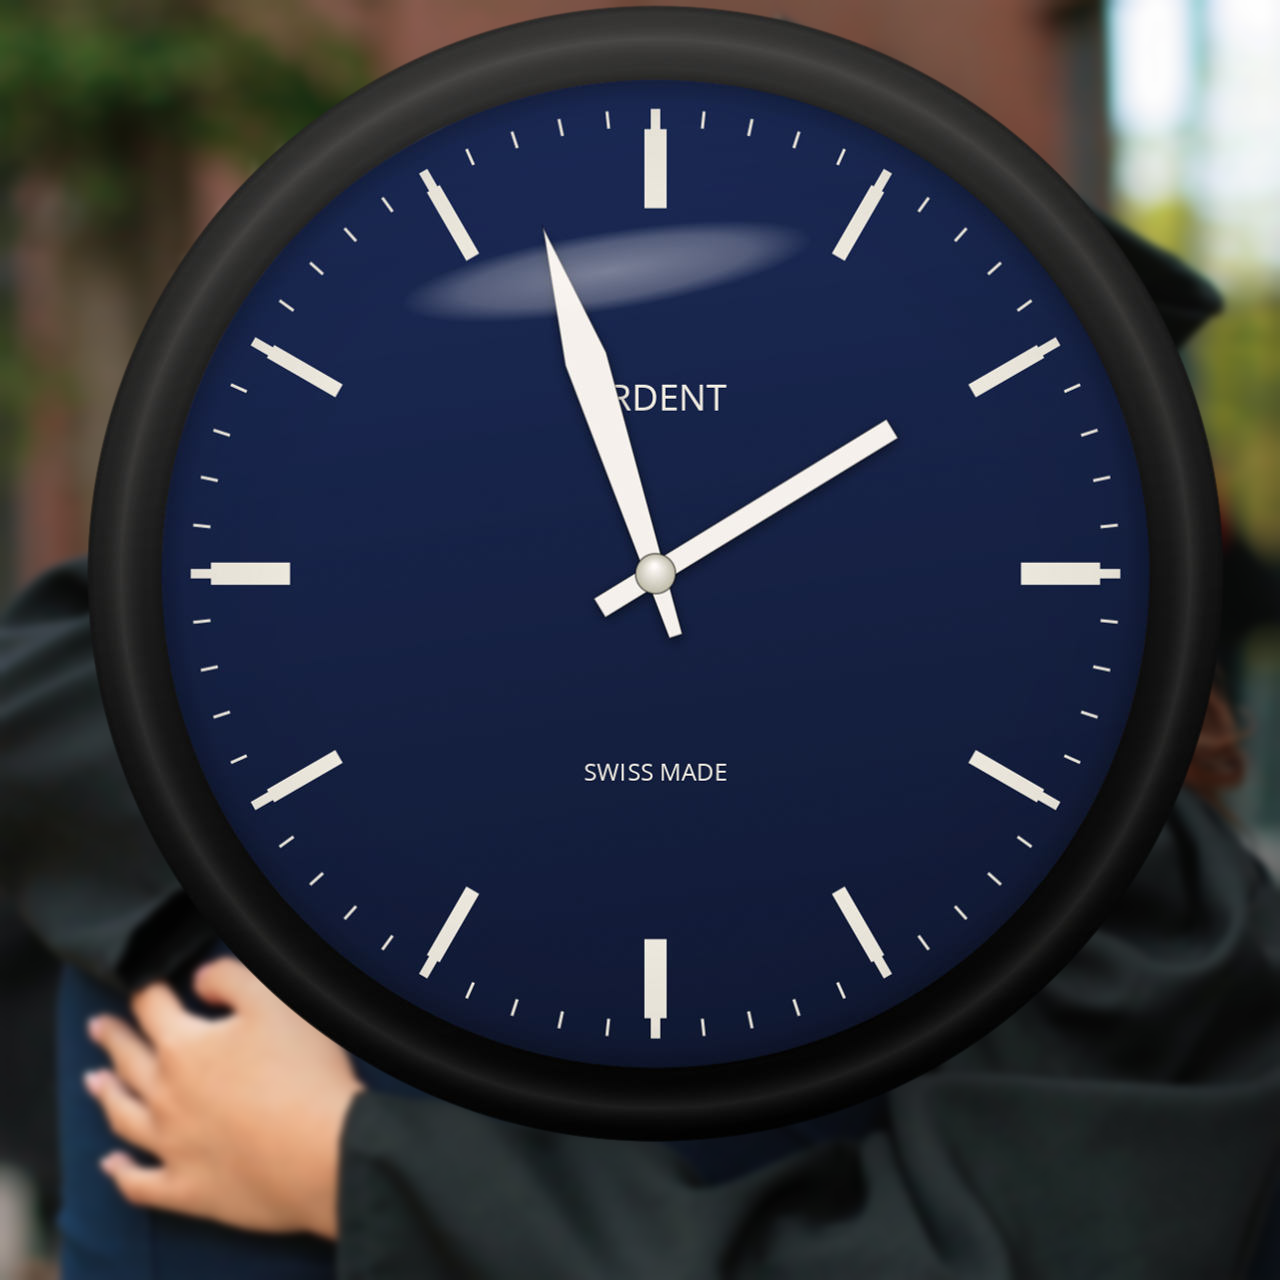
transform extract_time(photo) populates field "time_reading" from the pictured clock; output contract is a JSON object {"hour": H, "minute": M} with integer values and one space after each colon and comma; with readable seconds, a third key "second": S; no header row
{"hour": 1, "minute": 57}
